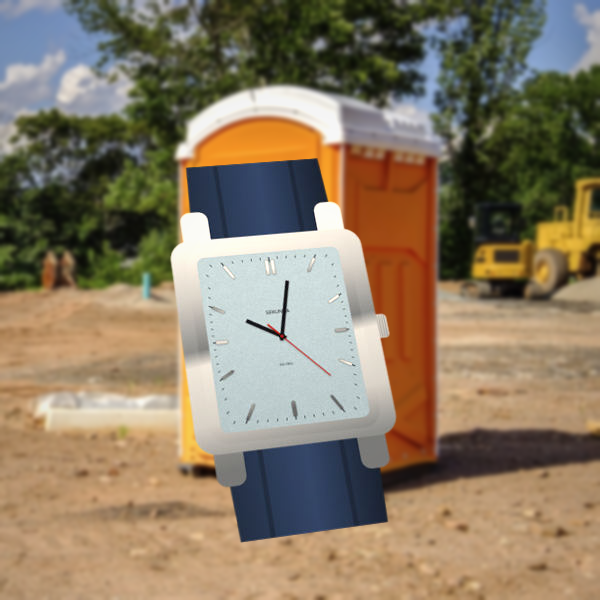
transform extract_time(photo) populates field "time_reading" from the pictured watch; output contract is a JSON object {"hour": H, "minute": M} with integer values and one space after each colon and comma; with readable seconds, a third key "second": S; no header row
{"hour": 10, "minute": 2, "second": 23}
